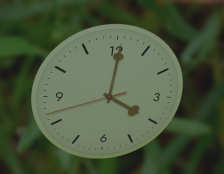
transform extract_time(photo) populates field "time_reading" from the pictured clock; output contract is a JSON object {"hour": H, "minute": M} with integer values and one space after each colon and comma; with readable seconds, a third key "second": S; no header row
{"hour": 4, "minute": 0, "second": 42}
